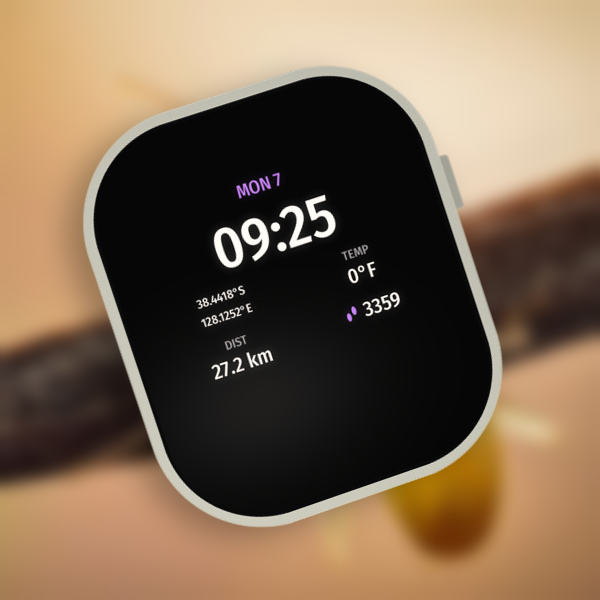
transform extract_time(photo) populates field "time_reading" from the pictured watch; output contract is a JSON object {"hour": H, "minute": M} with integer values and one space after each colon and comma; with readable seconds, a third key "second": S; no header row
{"hour": 9, "minute": 25}
